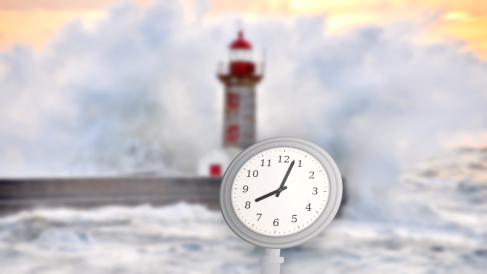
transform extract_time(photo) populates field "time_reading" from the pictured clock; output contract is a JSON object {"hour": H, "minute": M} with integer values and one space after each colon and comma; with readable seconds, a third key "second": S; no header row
{"hour": 8, "minute": 3}
